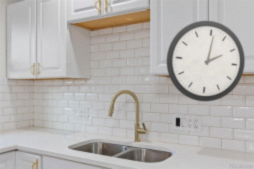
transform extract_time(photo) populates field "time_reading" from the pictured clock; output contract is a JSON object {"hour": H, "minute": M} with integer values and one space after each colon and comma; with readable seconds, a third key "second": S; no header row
{"hour": 2, "minute": 1}
